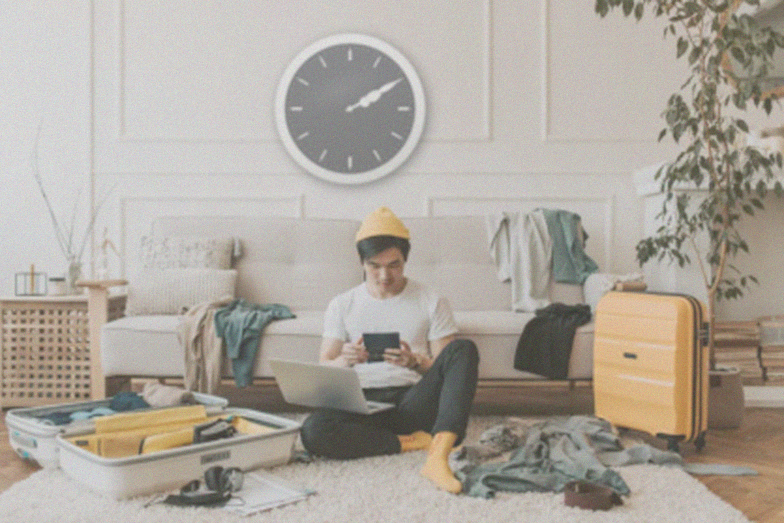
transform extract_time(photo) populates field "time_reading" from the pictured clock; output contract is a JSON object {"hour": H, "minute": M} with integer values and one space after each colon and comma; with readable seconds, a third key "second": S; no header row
{"hour": 2, "minute": 10}
